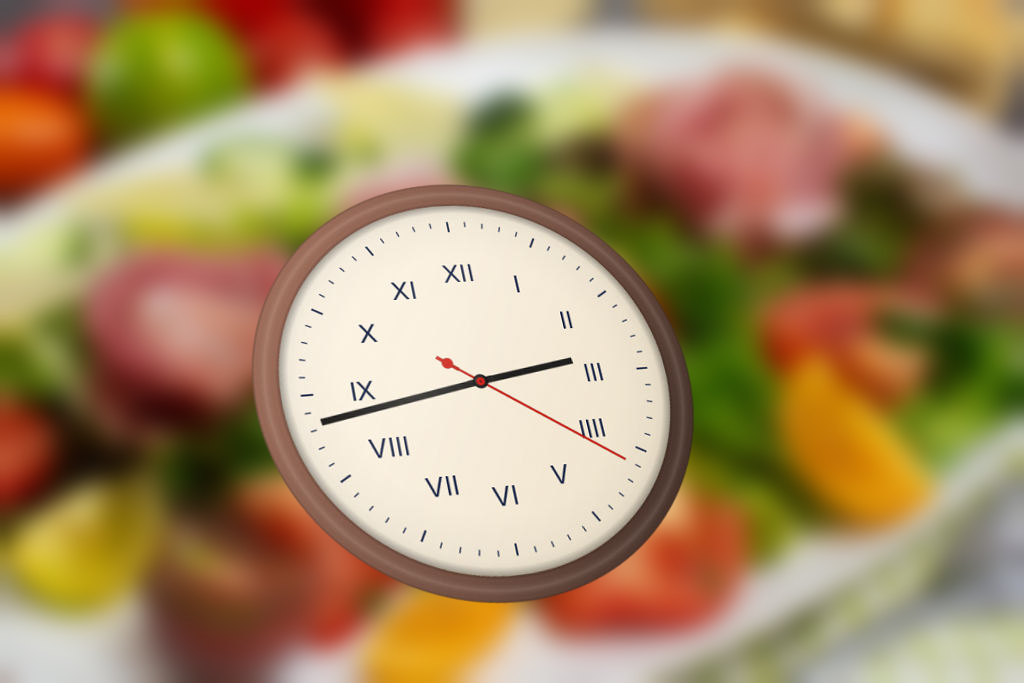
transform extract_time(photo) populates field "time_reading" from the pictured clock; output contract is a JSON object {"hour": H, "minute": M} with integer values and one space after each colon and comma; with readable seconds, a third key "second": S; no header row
{"hour": 2, "minute": 43, "second": 21}
